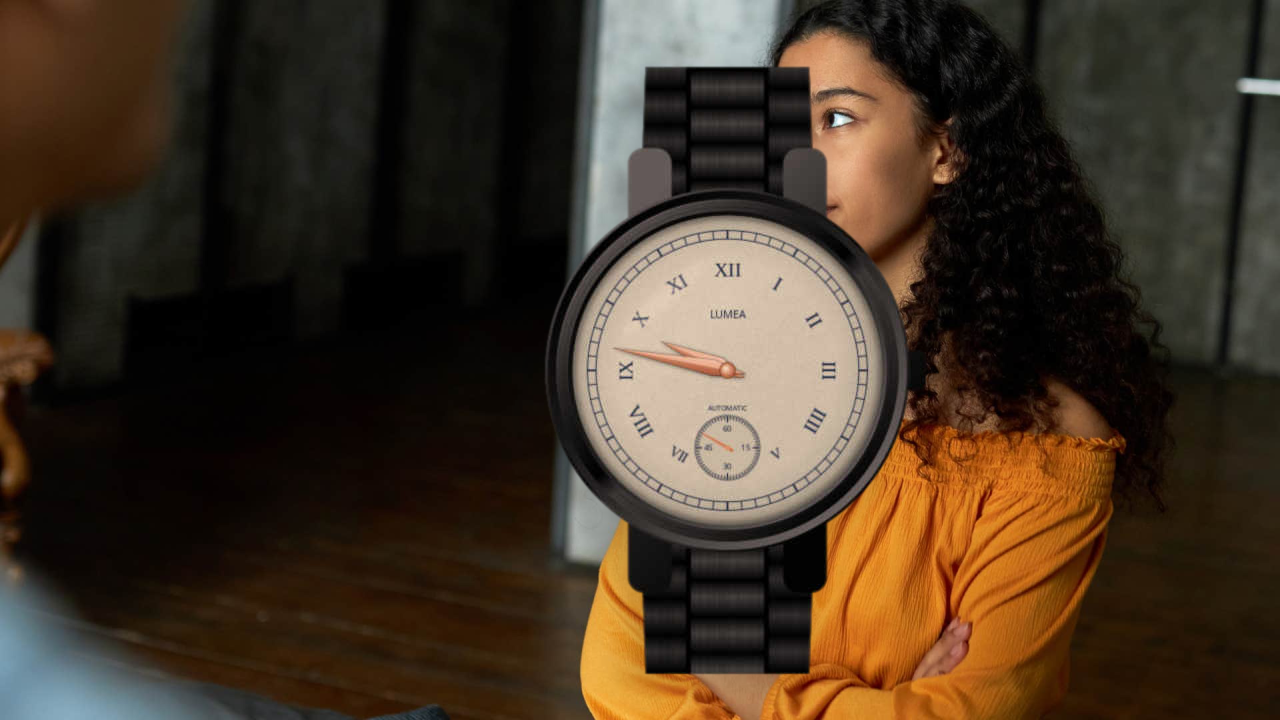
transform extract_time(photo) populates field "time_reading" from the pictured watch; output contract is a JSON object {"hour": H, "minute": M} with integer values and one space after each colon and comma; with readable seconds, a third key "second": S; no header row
{"hour": 9, "minute": 46, "second": 50}
